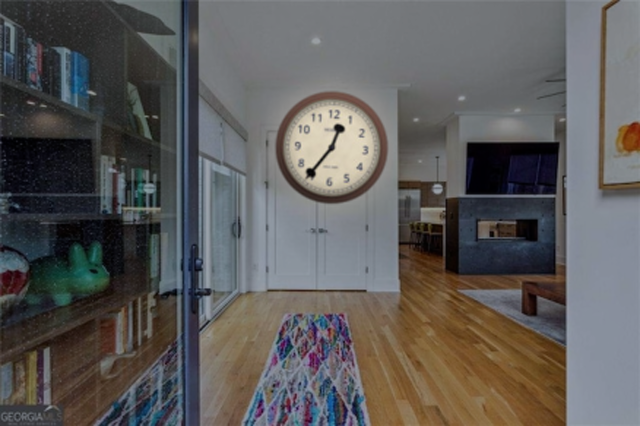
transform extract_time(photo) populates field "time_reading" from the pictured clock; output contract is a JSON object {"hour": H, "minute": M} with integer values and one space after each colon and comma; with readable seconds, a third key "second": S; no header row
{"hour": 12, "minute": 36}
